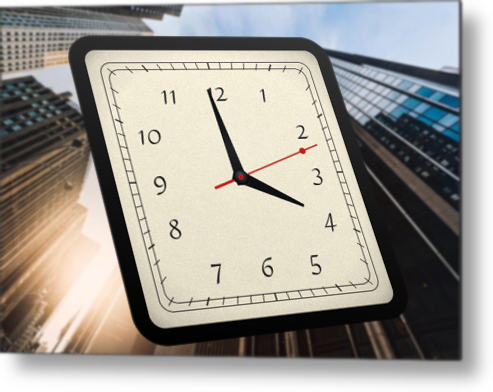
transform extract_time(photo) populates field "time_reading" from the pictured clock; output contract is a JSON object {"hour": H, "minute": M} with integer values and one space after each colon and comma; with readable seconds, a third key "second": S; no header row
{"hour": 3, "minute": 59, "second": 12}
